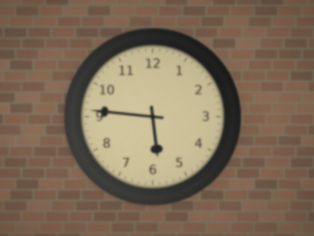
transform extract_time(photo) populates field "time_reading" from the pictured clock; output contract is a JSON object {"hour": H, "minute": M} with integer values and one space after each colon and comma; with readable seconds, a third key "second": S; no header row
{"hour": 5, "minute": 46}
